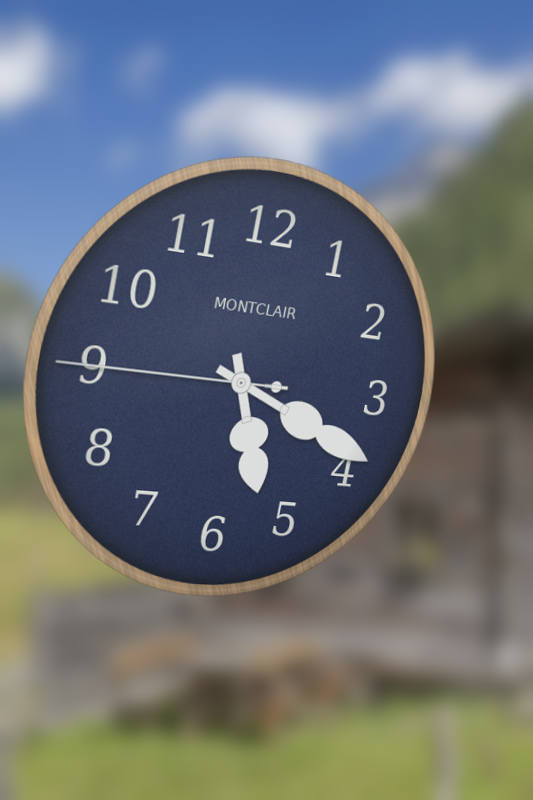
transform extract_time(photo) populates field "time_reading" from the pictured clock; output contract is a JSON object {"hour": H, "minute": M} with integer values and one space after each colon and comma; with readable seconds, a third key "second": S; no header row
{"hour": 5, "minute": 18, "second": 45}
